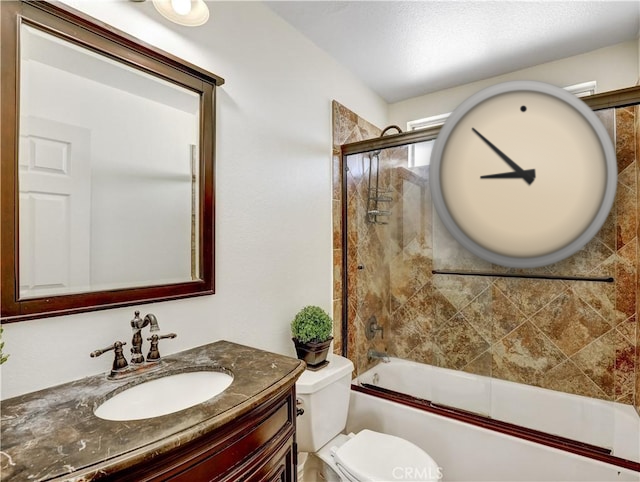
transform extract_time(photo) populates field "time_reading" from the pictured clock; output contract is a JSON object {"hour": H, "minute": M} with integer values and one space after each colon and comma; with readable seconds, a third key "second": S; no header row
{"hour": 8, "minute": 52}
